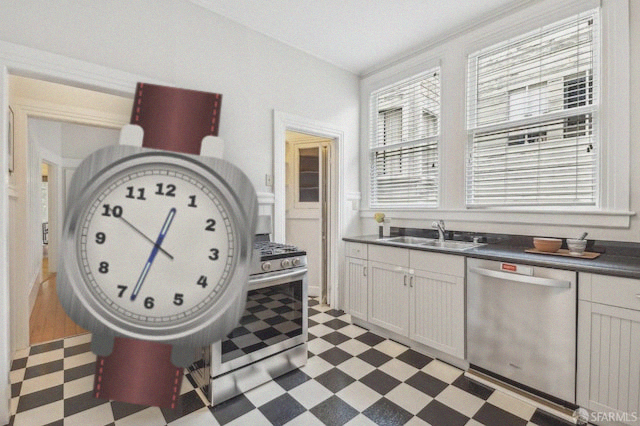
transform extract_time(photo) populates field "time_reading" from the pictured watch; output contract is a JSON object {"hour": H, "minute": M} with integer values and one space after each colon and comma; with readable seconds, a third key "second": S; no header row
{"hour": 12, "minute": 32, "second": 50}
